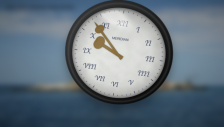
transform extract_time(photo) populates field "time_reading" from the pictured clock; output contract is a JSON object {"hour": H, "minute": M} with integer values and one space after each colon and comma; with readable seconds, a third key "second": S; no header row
{"hour": 9, "minute": 53}
